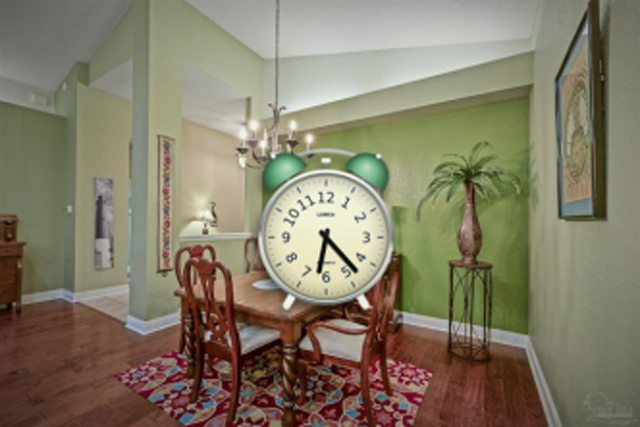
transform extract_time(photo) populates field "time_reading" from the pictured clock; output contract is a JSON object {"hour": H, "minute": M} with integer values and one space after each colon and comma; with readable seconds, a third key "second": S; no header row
{"hour": 6, "minute": 23}
